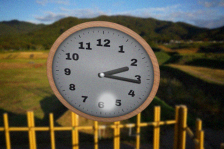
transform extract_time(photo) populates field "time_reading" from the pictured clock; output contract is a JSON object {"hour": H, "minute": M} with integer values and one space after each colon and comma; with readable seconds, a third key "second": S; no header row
{"hour": 2, "minute": 16}
